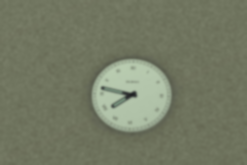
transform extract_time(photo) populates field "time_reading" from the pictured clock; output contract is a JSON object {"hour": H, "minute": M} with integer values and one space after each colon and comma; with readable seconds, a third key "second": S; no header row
{"hour": 7, "minute": 47}
